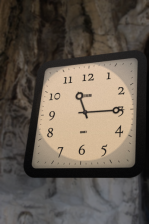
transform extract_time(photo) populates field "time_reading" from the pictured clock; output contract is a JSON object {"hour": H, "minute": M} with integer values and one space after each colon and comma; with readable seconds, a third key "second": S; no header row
{"hour": 11, "minute": 15}
